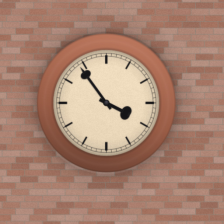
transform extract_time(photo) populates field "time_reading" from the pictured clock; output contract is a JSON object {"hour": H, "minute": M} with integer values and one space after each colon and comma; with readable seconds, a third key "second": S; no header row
{"hour": 3, "minute": 54}
